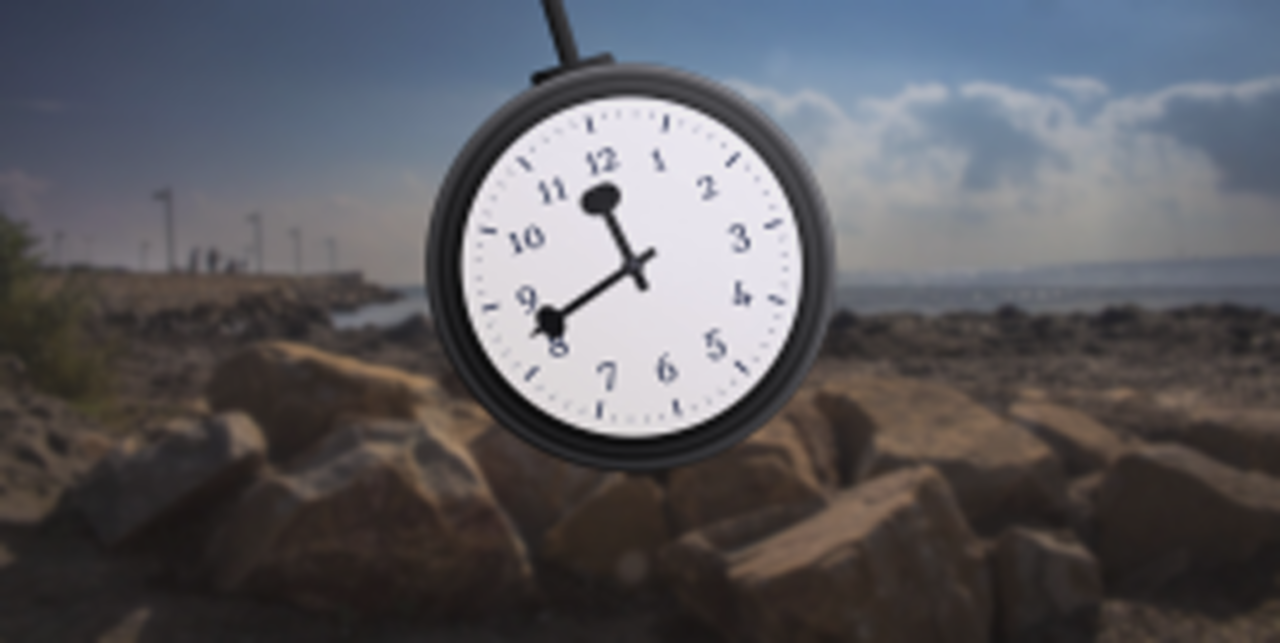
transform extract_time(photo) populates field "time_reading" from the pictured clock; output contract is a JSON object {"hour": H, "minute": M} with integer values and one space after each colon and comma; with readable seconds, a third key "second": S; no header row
{"hour": 11, "minute": 42}
